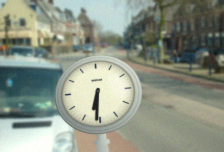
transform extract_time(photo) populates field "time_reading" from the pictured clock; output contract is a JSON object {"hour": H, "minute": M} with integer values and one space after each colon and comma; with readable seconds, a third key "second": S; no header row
{"hour": 6, "minute": 31}
